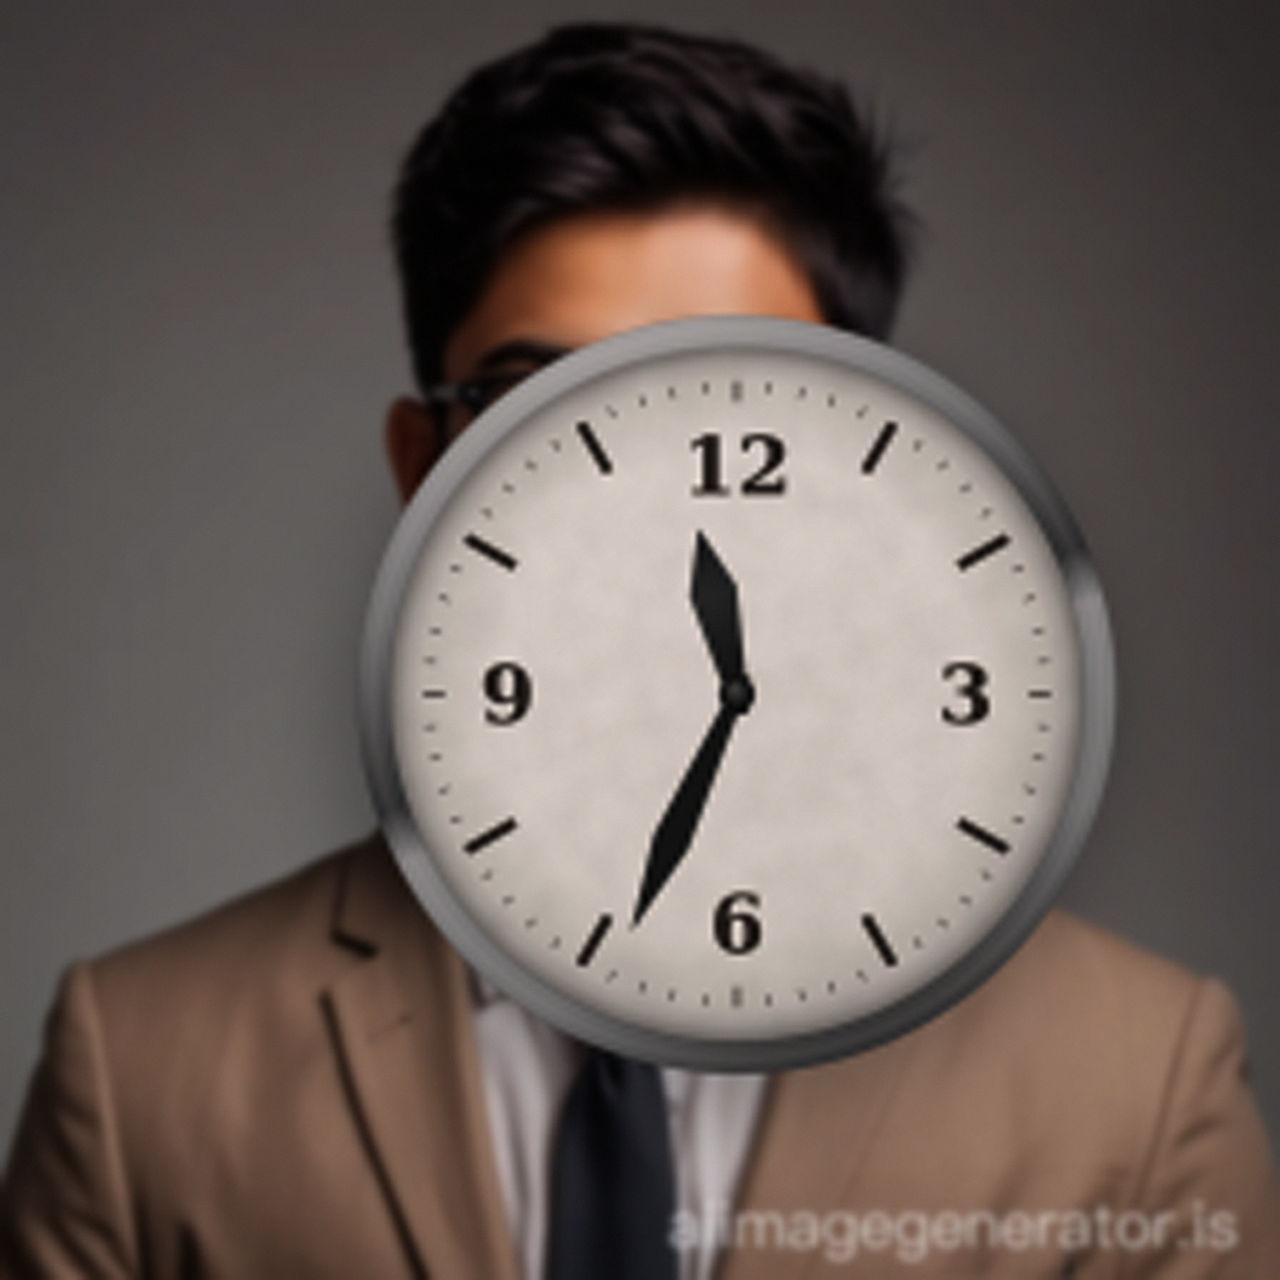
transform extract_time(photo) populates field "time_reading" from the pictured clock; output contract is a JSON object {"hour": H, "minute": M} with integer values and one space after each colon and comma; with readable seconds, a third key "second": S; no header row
{"hour": 11, "minute": 34}
